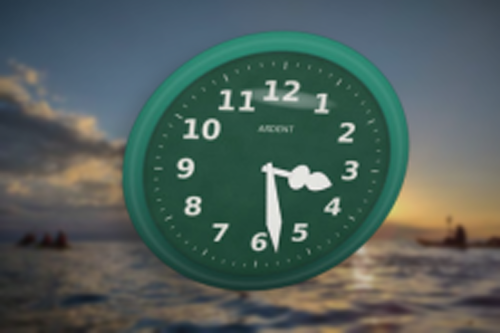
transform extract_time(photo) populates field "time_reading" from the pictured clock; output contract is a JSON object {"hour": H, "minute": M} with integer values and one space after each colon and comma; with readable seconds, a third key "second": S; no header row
{"hour": 3, "minute": 28}
